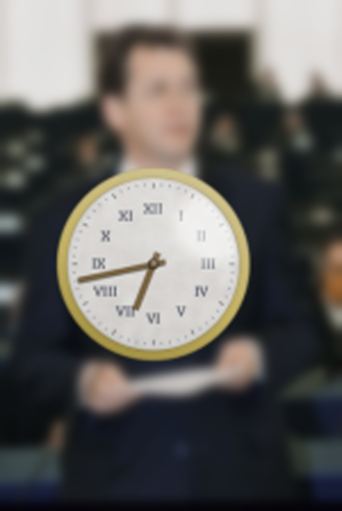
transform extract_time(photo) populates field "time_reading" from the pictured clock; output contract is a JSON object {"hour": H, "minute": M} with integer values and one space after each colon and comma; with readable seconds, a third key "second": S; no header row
{"hour": 6, "minute": 43}
